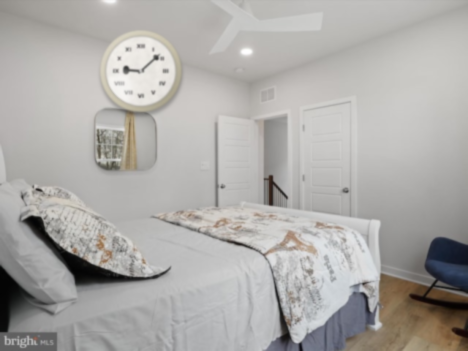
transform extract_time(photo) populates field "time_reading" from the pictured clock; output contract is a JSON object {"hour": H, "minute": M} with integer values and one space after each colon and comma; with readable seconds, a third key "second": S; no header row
{"hour": 9, "minute": 8}
